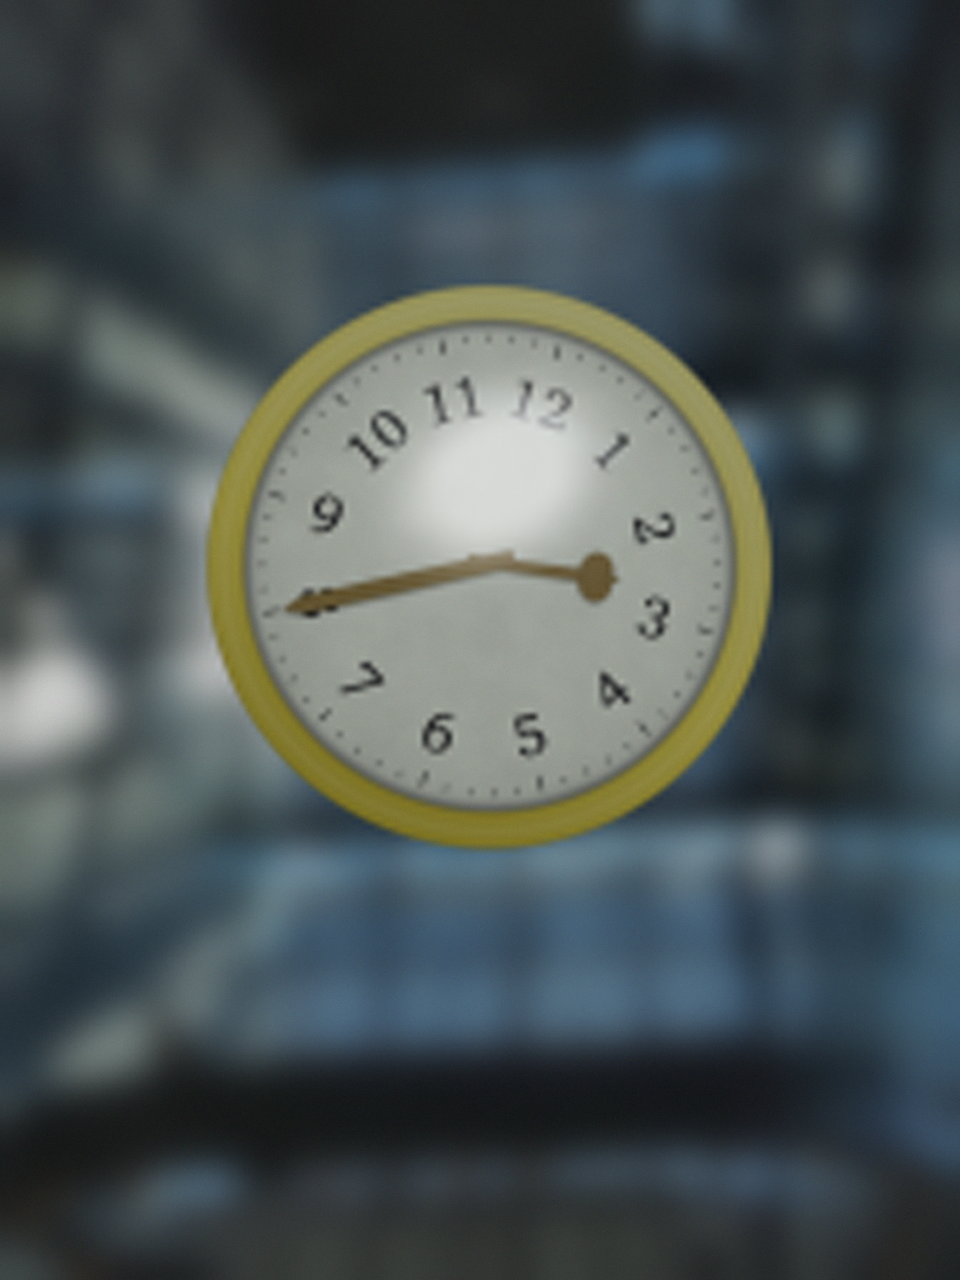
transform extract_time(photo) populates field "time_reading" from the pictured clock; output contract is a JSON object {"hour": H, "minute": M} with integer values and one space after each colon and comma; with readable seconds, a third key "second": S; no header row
{"hour": 2, "minute": 40}
